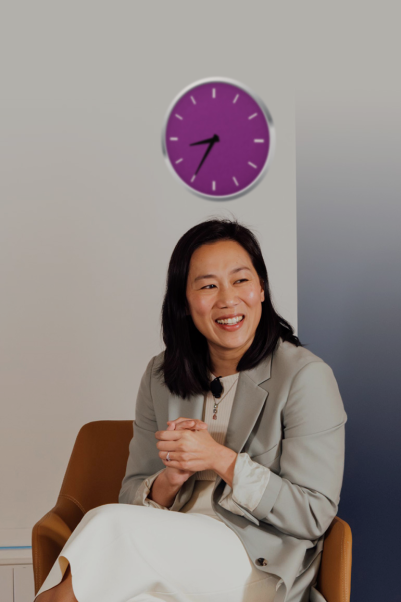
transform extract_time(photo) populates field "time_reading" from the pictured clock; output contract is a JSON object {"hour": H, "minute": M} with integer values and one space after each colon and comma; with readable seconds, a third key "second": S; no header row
{"hour": 8, "minute": 35}
